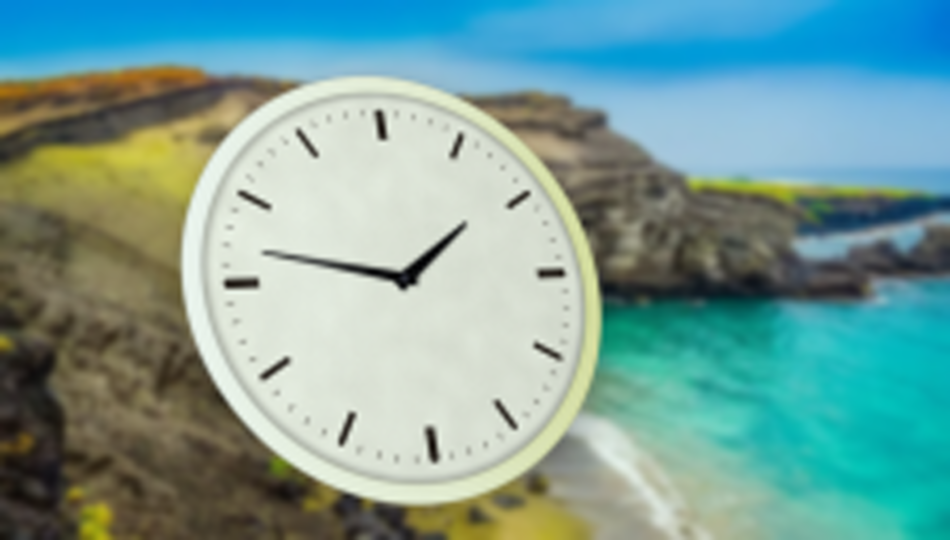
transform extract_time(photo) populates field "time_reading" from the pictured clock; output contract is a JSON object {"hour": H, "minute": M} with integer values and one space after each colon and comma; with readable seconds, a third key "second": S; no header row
{"hour": 1, "minute": 47}
